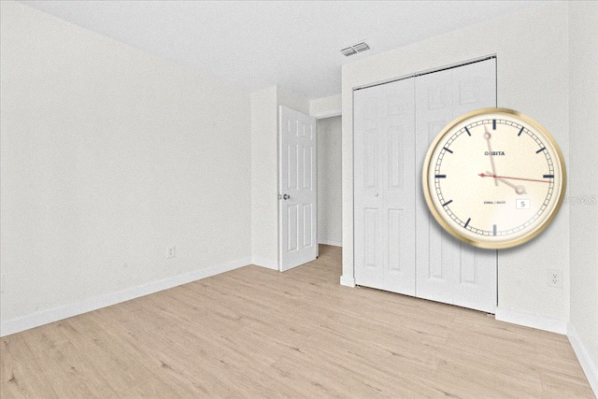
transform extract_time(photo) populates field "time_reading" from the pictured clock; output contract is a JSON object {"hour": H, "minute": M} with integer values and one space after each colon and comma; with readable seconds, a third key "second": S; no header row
{"hour": 3, "minute": 58, "second": 16}
